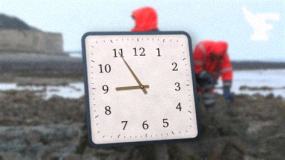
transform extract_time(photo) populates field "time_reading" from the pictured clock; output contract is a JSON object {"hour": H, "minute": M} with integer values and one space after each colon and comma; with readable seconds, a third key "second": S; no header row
{"hour": 8, "minute": 55}
